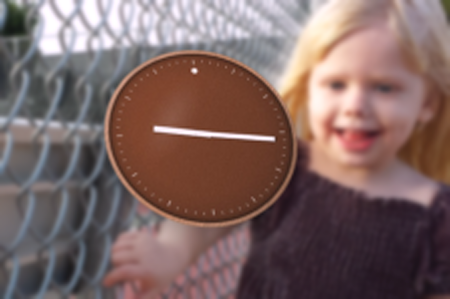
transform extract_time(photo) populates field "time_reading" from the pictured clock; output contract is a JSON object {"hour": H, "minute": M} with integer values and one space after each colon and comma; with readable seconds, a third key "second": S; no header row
{"hour": 9, "minute": 16}
